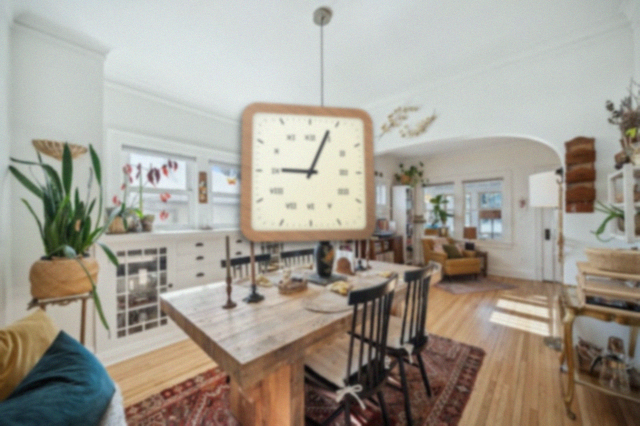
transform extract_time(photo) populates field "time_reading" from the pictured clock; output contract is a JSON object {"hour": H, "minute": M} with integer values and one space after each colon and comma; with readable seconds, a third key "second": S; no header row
{"hour": 9, "minute": 4}
